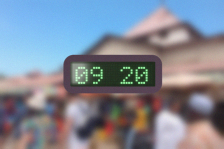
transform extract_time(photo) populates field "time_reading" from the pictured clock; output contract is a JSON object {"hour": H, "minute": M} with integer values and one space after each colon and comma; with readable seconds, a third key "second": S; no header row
{"hour": 9, "minute": 20}
